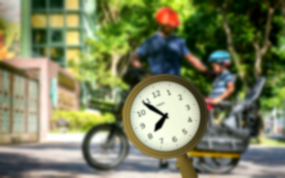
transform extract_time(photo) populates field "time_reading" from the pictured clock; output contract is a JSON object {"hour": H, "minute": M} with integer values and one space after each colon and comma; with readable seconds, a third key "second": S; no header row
{"hour": 7, "minute": 54}
